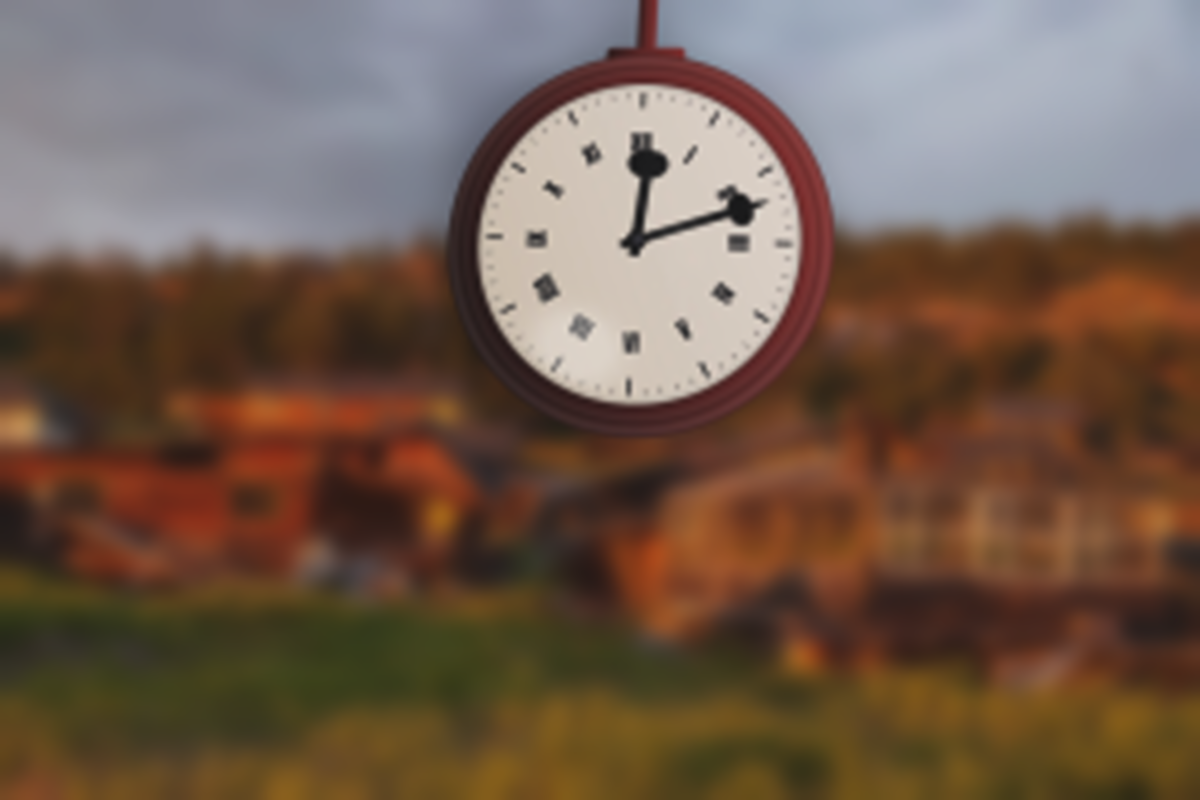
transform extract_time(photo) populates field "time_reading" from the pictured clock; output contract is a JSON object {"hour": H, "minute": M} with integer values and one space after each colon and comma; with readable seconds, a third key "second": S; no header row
{"hour": 12, "minute": 12}
